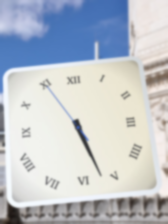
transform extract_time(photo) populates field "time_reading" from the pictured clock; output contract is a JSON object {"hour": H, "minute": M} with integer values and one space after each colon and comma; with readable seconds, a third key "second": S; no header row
{"hour": 5, "minute": 26, "second": 55}
